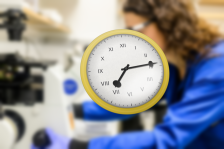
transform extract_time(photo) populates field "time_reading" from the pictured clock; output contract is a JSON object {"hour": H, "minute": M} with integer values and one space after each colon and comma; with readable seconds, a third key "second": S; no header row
{"hour": 7, "minute": 14}
